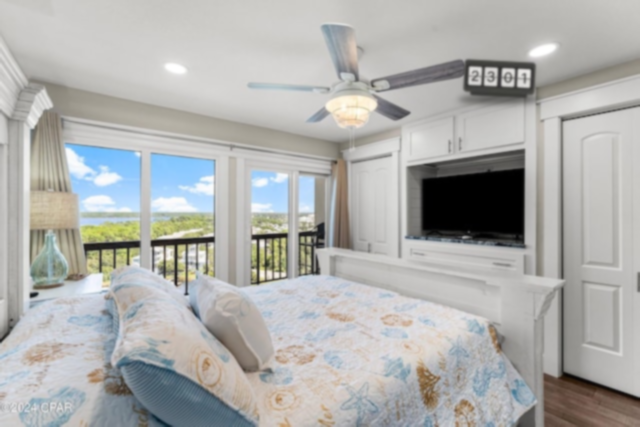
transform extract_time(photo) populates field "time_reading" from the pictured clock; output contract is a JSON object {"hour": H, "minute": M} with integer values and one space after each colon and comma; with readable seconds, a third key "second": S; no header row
{"hour": 23, "minute": 1}
